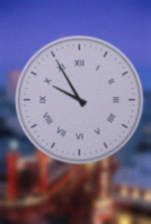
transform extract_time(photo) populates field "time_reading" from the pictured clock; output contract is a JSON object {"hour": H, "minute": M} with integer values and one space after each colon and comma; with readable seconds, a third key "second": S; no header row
{"hour": 9, "minute": 55}
